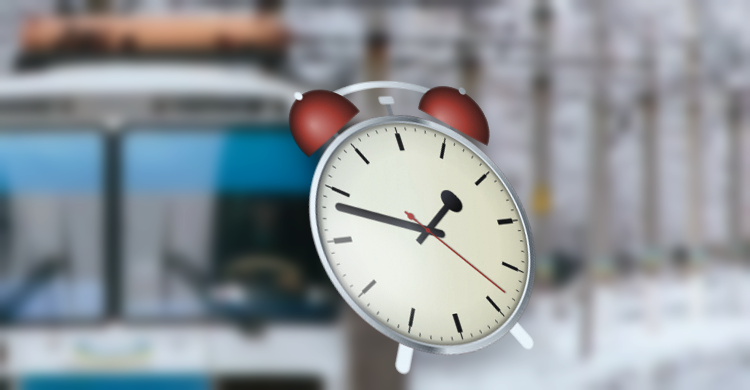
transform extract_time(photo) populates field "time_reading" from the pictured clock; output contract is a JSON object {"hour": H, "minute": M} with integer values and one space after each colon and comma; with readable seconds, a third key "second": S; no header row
{"hour": 1, "minute": 48, "second": 23}
